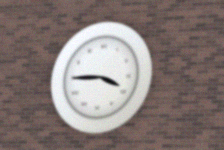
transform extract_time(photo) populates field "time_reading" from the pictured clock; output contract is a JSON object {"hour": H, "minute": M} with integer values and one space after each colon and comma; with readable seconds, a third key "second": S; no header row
{"hour": 3, "minute": 45}
